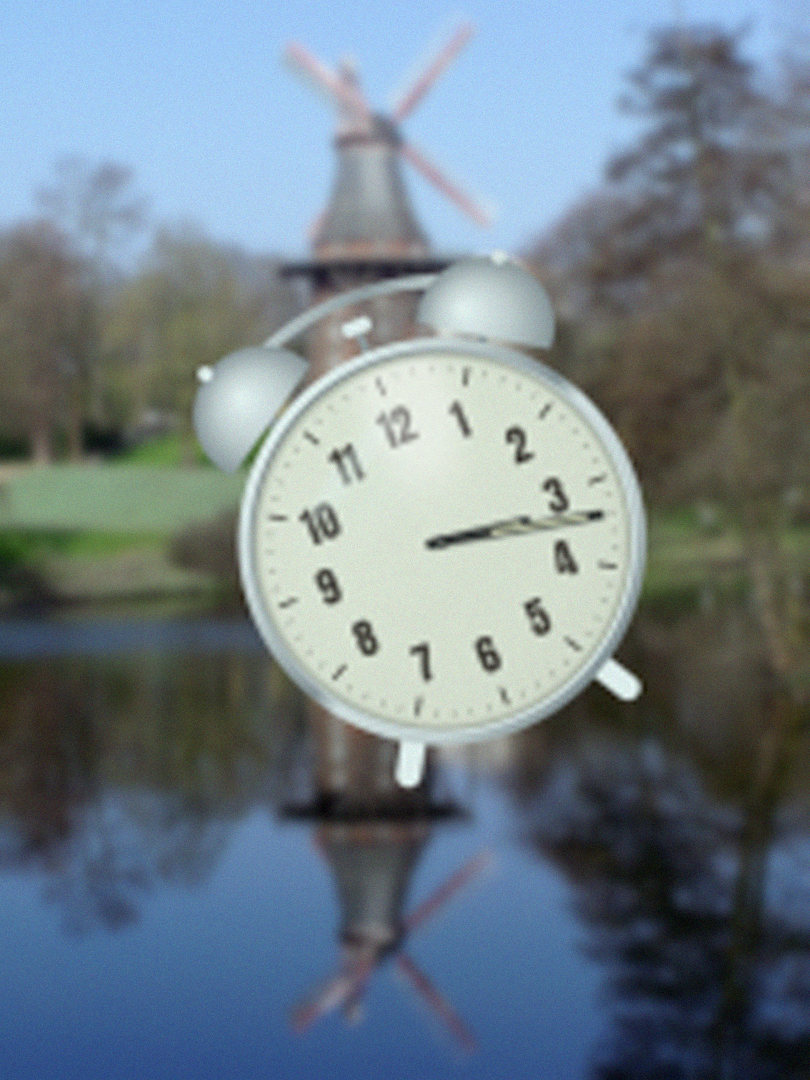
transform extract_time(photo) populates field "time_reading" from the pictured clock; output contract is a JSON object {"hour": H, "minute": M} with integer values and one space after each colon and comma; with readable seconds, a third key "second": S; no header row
{"hour": 3, "minute": 17}
